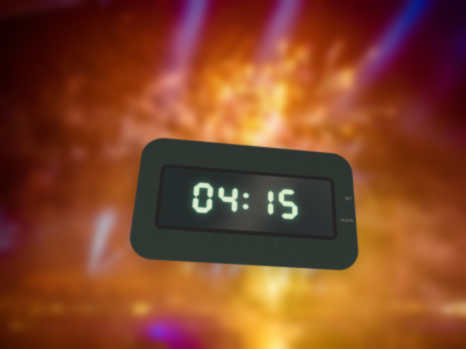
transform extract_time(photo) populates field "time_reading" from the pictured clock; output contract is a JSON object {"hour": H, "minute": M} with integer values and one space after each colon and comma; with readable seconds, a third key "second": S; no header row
{"hour": 4, "minute": 15}
